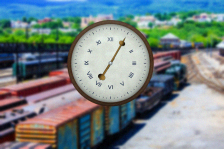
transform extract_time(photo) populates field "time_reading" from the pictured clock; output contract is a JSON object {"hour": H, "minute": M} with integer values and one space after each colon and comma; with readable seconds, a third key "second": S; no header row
{"hour": 7, "minute": 5}
